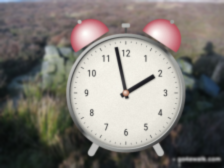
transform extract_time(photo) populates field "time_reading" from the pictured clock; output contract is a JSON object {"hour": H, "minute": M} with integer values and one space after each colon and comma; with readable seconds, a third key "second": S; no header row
{"hour": 1, "minute": 58}
